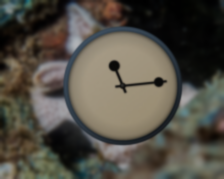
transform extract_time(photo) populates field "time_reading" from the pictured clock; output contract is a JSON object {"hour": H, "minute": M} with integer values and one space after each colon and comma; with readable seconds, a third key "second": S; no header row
{"hour": 11, "minute": 14}
